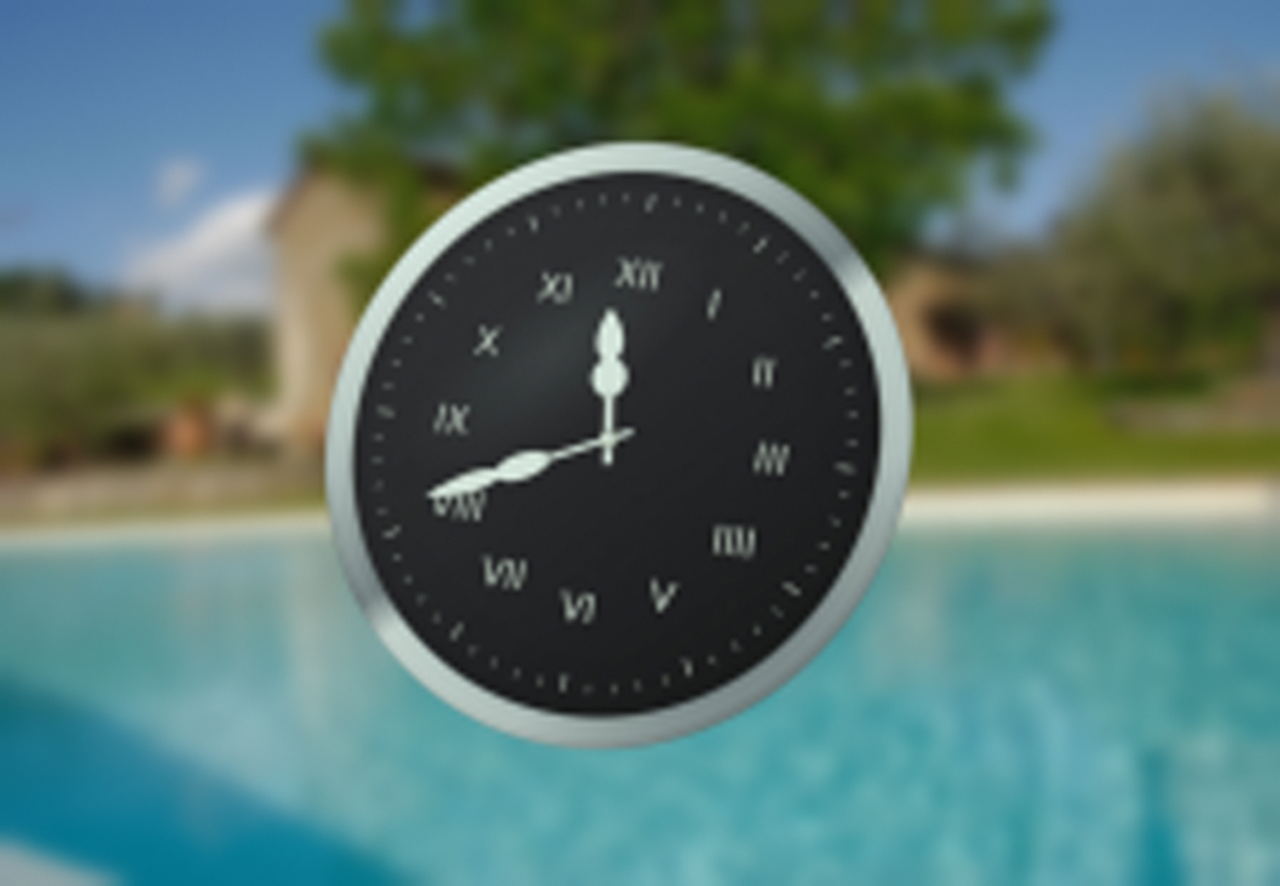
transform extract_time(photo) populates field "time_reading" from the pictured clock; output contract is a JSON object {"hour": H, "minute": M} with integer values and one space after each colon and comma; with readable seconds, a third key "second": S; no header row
{"hour": 11, "minute": 41}
